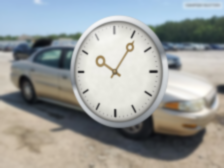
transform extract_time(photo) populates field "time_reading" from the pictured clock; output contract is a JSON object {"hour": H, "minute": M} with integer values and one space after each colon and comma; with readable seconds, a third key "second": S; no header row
{"hour": 10, "minute": 6}
